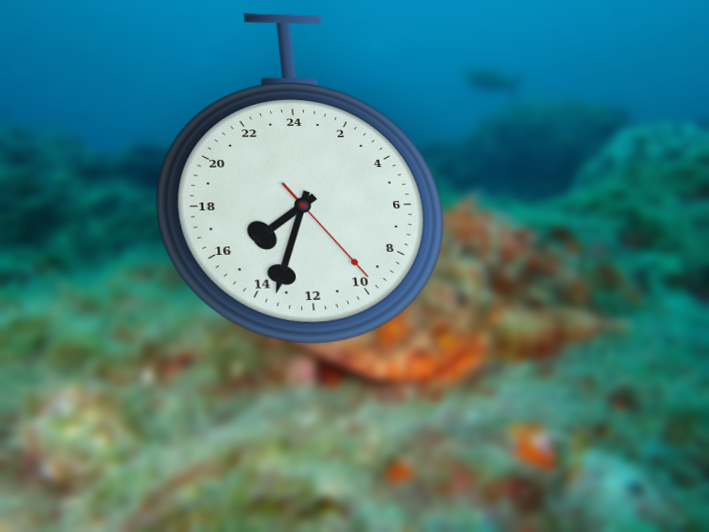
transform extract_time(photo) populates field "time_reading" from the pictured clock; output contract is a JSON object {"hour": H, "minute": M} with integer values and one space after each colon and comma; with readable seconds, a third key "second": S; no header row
{"hour": 15, "minute": 33, "second": 24}
